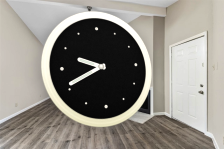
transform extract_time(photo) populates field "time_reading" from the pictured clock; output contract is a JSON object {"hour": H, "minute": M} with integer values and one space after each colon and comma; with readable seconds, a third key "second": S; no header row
{"hour": 9, "minute": 41}
